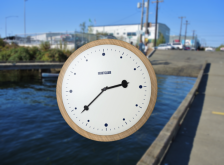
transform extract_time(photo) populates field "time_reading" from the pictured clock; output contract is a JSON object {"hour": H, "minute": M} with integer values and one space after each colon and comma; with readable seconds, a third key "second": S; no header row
{"hour": 2, "minute": 38}
